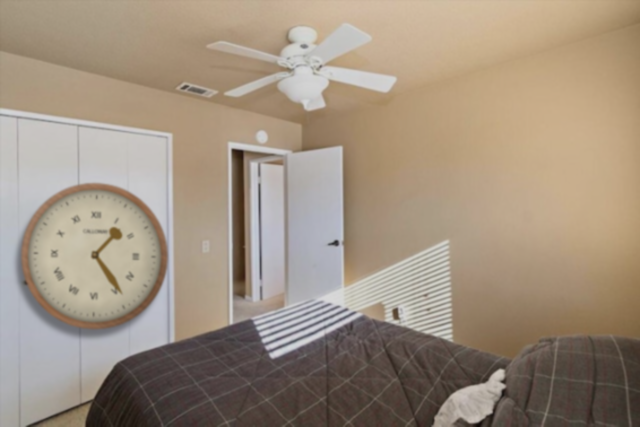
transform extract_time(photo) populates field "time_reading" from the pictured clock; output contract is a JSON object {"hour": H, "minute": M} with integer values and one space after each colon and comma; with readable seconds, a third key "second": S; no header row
{"hour": 1, "minute": 24}
